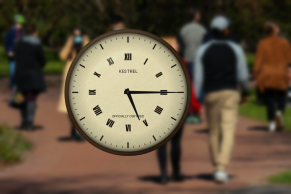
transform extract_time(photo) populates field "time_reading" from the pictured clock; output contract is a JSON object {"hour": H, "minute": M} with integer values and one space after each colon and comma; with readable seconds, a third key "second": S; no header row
{"hour": 5, "minute": 15}
